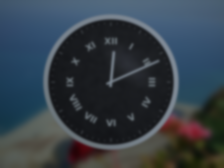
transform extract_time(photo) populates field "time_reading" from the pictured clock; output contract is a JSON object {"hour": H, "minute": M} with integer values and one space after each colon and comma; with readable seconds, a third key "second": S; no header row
{"hour": 12, "minute": 11}
